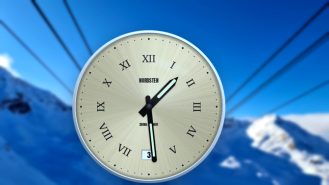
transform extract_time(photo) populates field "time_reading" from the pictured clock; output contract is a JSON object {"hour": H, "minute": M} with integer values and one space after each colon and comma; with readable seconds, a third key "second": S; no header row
{"hour": 1, "minute": 29}
